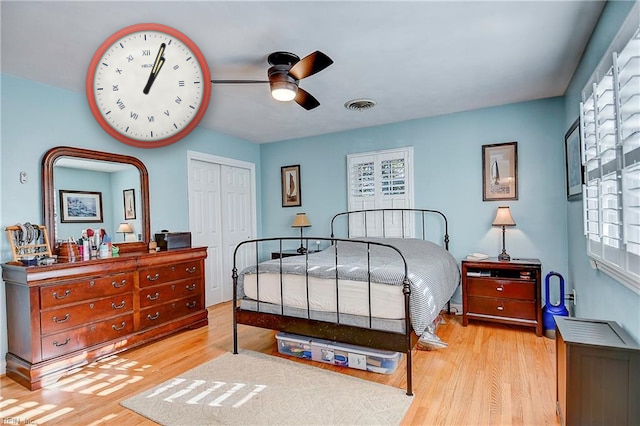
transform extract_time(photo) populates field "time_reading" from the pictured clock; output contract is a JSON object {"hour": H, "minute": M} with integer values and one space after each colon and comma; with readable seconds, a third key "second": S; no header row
{"hour": 1, "minute": 4}
